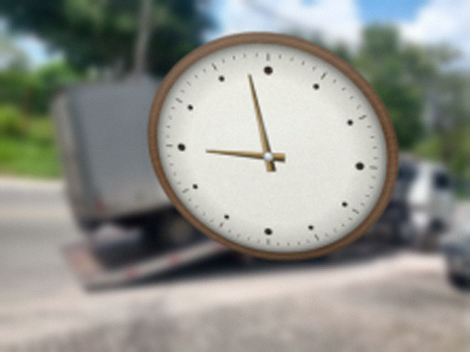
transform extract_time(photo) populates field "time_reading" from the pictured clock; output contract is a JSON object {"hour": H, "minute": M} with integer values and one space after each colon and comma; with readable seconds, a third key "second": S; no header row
{"hour": 8, "minute": 58}
